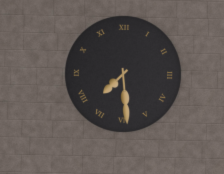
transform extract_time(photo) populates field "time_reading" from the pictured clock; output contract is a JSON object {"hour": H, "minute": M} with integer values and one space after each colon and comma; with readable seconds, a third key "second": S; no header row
{"hour": 7, "minute": 29}
